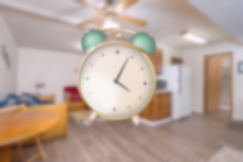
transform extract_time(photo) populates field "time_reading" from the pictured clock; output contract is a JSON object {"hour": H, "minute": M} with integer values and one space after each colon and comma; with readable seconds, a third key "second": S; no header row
{"hour": 4, "minute": 4}
